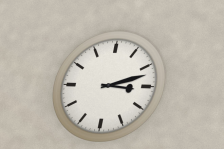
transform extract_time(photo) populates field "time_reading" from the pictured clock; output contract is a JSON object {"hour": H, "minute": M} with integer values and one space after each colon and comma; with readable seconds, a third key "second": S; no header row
{"hour": 3, "minute": 12}
